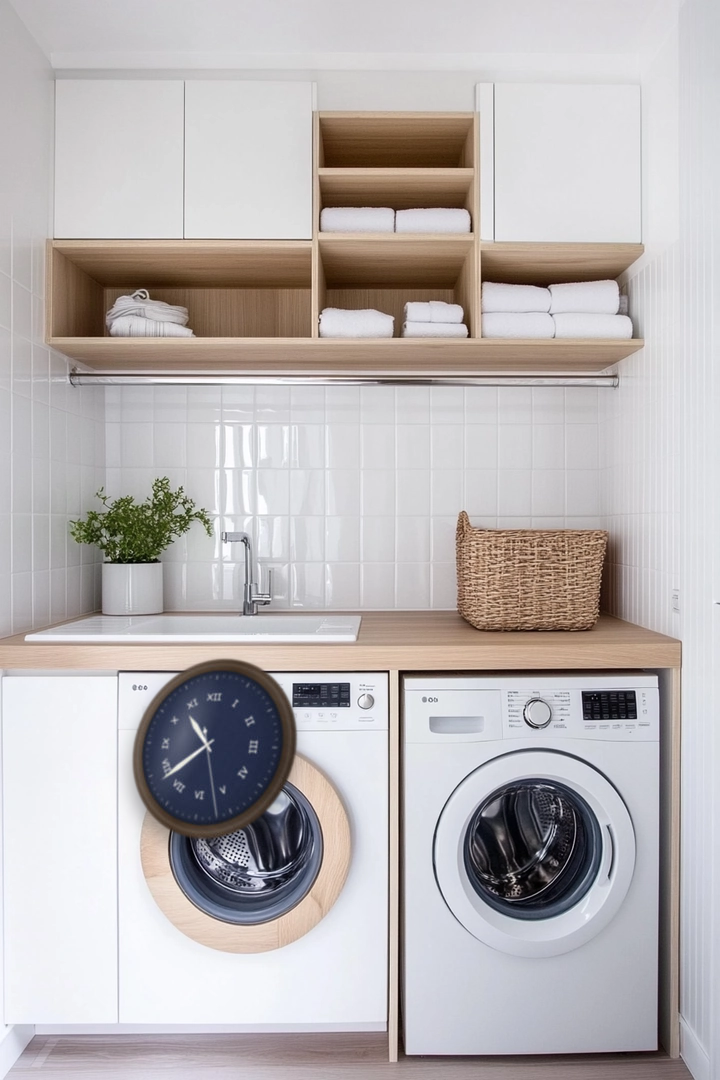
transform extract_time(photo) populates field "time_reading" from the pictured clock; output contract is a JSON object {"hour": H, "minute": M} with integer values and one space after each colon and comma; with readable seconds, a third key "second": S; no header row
{"hour": 10, "minute": 38, "second": 27}
